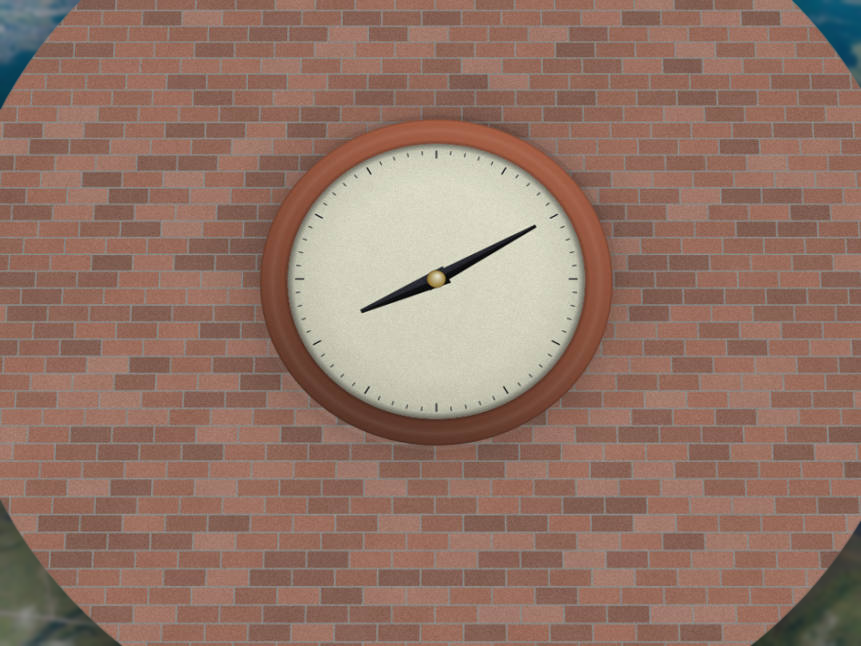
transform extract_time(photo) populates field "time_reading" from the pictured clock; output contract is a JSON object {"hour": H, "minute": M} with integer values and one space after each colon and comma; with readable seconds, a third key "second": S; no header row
{"hour": 8, "minute": 10}
